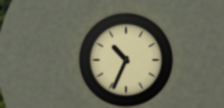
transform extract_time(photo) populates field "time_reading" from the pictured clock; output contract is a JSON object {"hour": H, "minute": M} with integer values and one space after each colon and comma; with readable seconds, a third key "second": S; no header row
{"hour": 10, "minute": 34}
